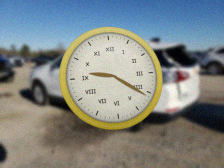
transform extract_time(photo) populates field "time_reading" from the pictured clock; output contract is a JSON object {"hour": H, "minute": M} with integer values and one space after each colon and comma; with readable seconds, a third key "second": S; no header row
{"hour": 9, "minute": 21}
